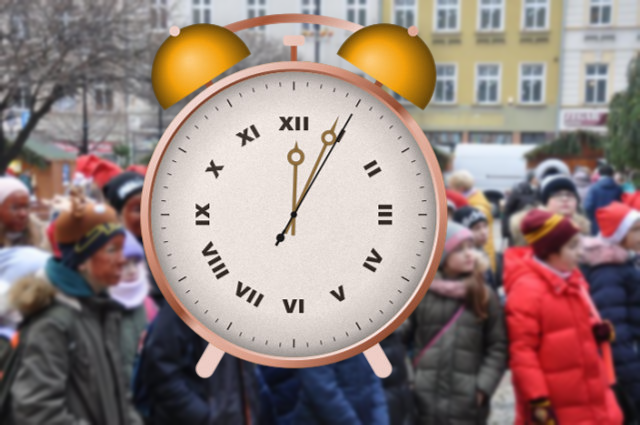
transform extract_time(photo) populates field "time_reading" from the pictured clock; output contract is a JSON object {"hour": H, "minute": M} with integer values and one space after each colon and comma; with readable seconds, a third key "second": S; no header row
{"hour": 12, "minute": 4, "second": 5}
